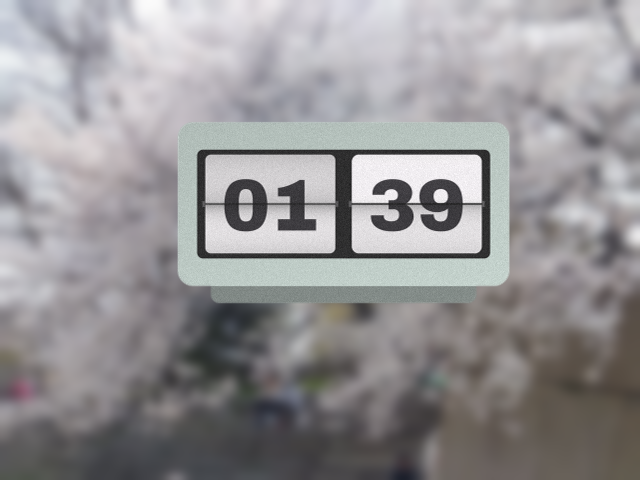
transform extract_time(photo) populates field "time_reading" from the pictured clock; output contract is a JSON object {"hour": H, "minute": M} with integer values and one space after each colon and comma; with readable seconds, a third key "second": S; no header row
{"hour": 1, "minute": 39}
